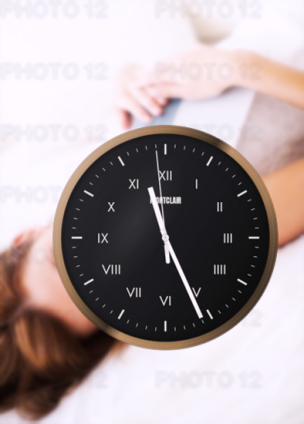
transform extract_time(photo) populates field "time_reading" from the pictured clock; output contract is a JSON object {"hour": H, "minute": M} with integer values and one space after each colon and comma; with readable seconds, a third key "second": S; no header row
{"hour": 11, "minute": 25, "second": 59}
